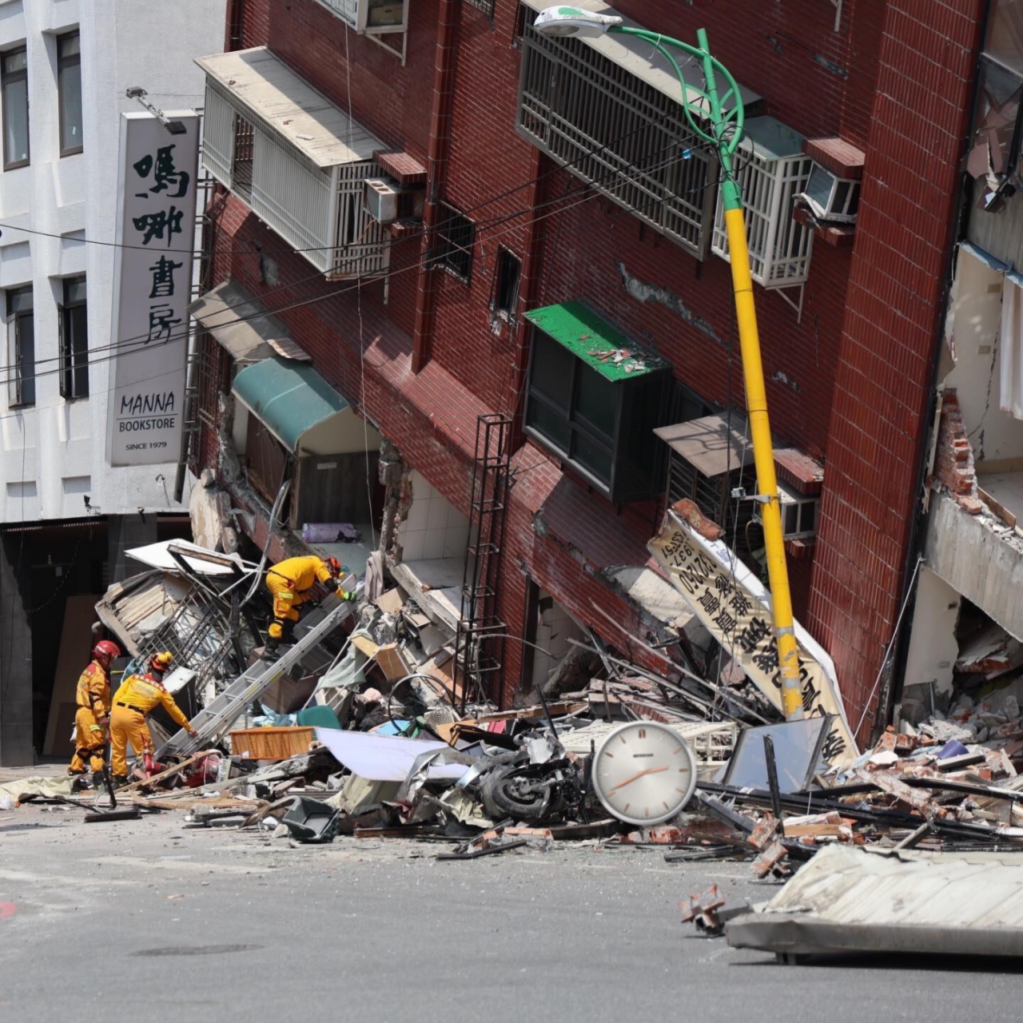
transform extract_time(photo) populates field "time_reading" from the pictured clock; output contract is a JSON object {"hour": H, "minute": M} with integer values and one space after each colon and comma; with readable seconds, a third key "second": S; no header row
{"hour": 2, "minute": 41}
